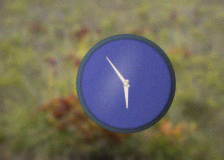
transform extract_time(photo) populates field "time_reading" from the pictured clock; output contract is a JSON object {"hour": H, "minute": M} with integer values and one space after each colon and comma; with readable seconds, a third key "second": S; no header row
{"hour": 5, "minute": 54}
